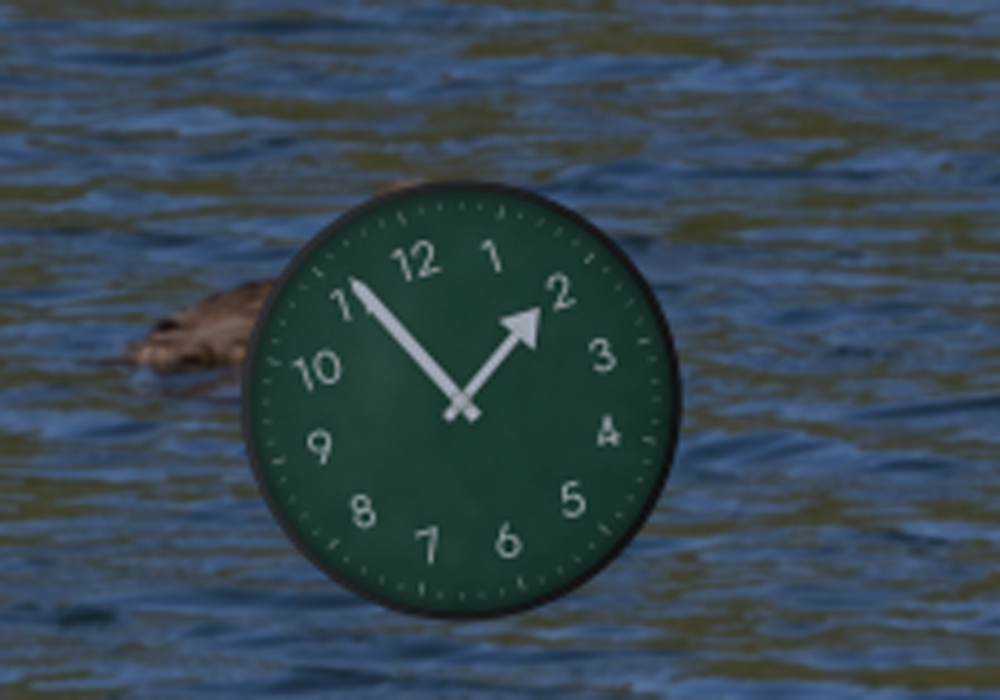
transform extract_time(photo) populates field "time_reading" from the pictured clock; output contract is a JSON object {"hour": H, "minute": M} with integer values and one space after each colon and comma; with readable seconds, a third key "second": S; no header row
{"hour": 1, "minute": 56}
